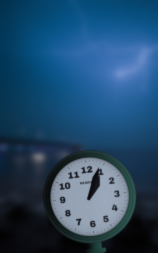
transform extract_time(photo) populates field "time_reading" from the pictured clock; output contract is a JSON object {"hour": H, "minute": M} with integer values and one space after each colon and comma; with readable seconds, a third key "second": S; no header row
{"hour": 1, "minute": 4}
